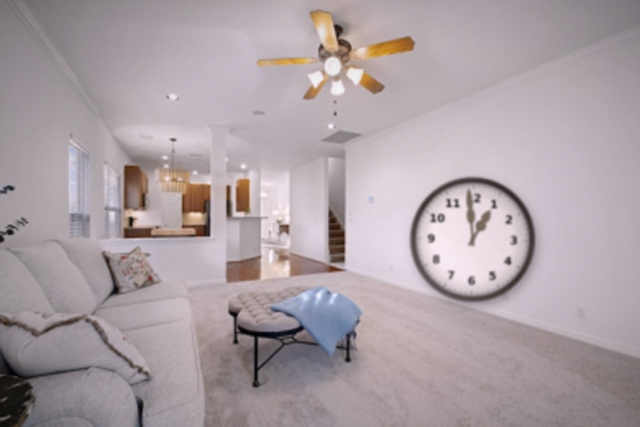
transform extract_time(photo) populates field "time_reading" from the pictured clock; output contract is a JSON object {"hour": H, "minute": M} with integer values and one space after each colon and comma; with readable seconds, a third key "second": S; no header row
{"hour": 12, "minute": 59}
